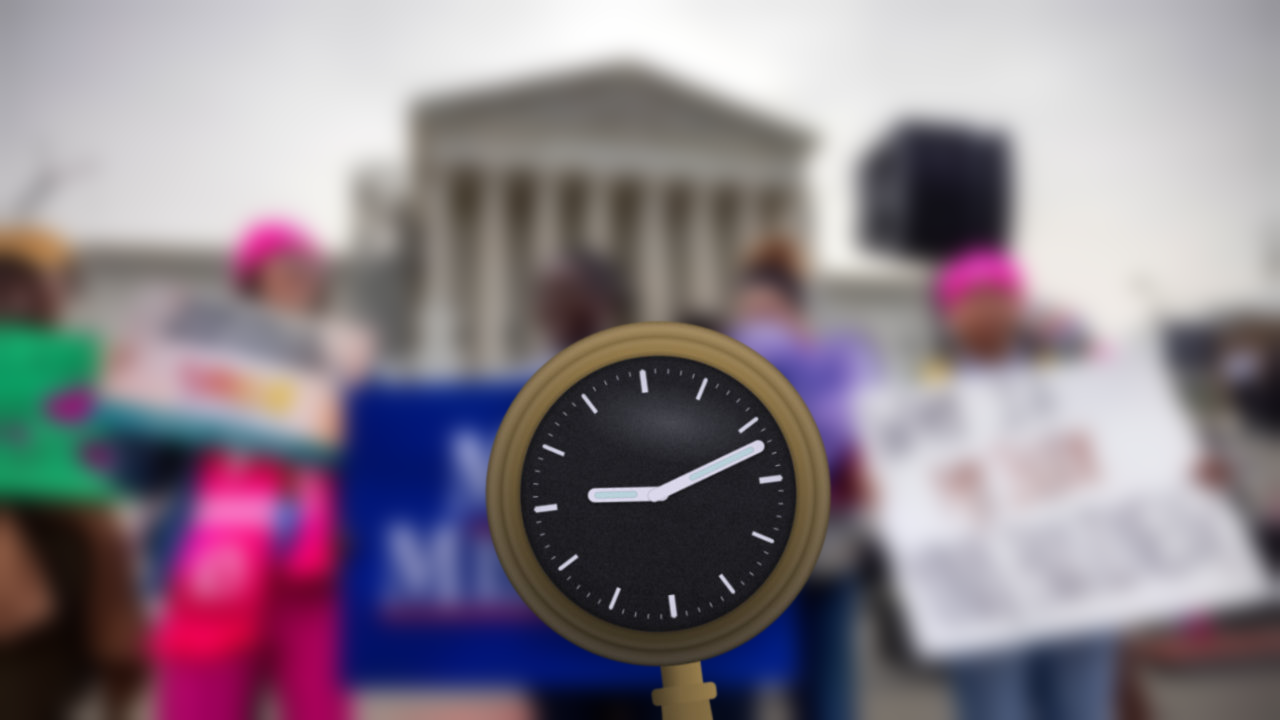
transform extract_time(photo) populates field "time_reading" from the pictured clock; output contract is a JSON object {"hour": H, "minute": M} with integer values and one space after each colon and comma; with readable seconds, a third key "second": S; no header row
{"hour": 9, "minute": 12}
